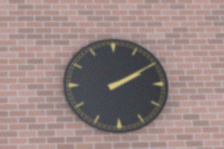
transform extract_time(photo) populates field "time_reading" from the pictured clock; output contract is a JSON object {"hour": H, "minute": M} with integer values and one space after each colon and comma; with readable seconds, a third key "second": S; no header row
{"hour": 2, "minute": 10}
